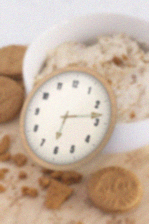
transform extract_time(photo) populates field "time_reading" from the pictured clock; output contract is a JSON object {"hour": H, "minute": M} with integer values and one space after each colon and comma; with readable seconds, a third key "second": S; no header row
{"hour": 6, "minute": 13}
